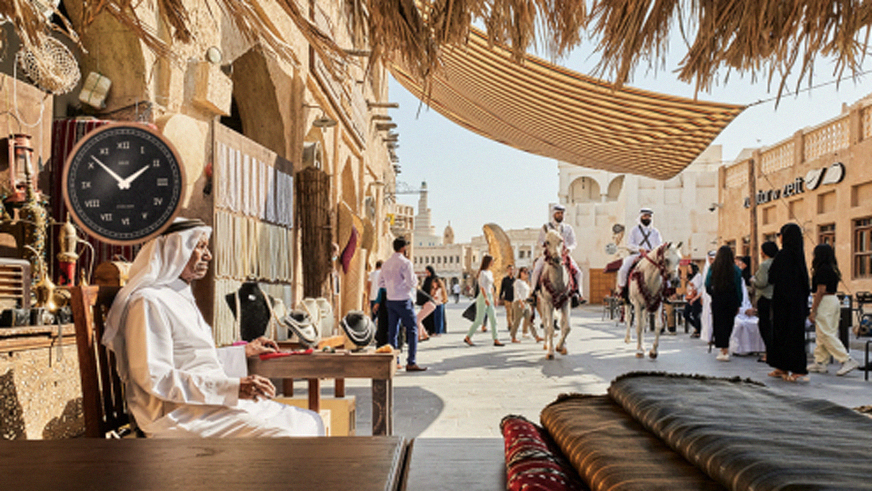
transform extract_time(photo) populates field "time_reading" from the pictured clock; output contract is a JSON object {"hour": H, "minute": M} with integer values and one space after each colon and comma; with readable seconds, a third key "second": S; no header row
{"hour": 1, "minute": 52}
